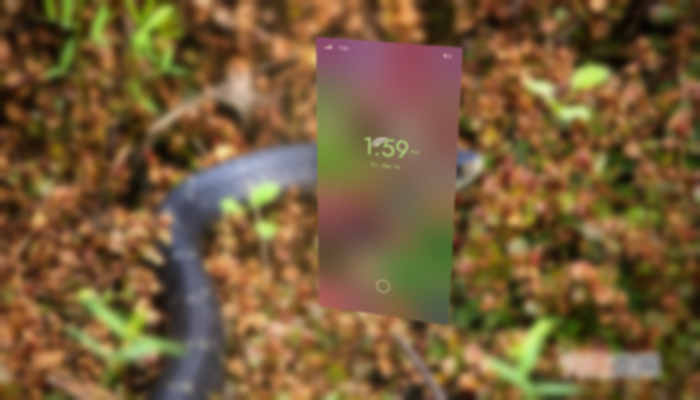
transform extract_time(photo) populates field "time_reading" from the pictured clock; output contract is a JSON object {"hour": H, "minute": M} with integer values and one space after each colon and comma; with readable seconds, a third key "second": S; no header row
{"hour": 1, "minute": 59}
